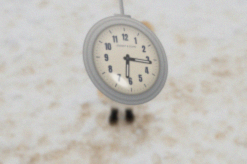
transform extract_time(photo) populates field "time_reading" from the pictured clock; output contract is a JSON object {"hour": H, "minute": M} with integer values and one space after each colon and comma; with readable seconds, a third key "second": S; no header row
{"hour": 6, "minute": 16}
